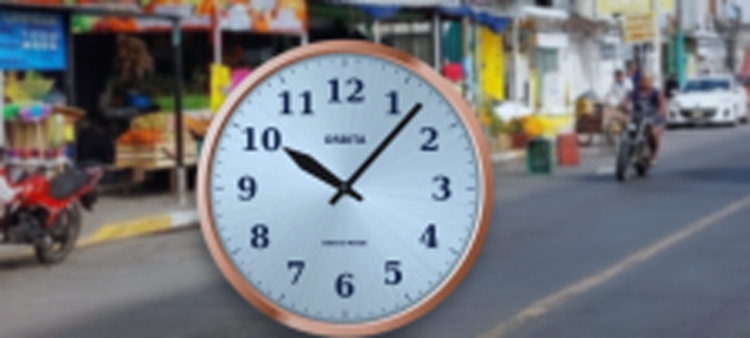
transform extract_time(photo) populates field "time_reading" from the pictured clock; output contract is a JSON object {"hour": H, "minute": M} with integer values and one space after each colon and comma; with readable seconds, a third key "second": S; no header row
{"hour": 10, "minute": 7}
